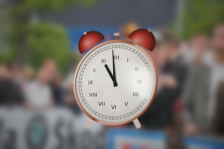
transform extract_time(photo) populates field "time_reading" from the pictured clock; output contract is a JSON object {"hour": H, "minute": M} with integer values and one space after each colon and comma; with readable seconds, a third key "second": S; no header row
{"hour": 10, "minute": 59}
